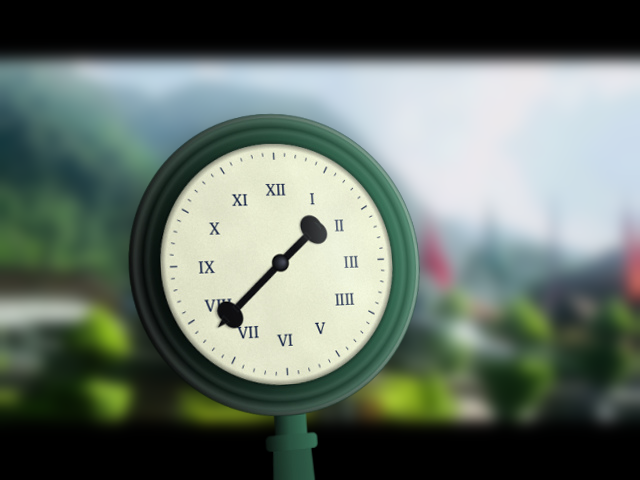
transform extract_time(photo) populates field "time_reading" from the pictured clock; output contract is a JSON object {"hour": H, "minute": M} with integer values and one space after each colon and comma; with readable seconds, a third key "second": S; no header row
{"hour": 1, "minute": 38}
